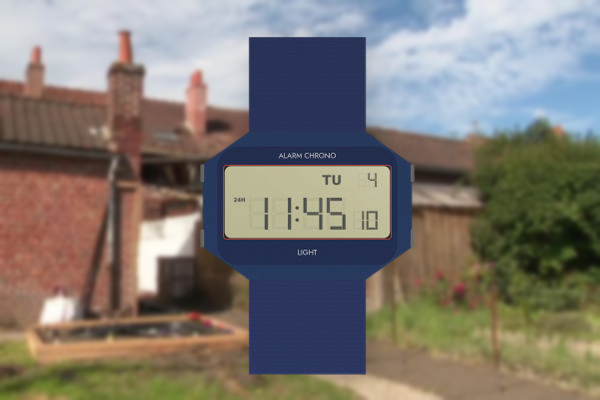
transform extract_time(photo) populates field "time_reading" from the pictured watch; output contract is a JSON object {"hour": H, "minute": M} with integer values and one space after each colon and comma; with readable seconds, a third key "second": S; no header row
{"hour": 11, "minute": 45, "second": 10}
